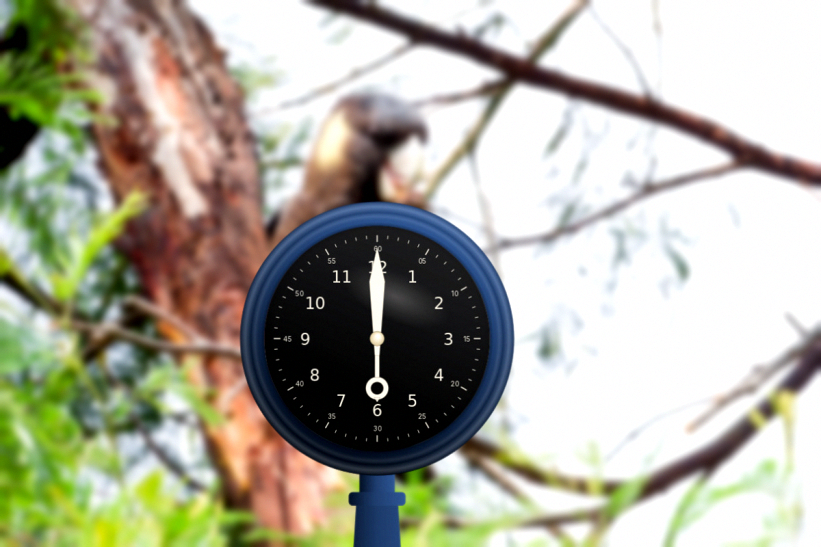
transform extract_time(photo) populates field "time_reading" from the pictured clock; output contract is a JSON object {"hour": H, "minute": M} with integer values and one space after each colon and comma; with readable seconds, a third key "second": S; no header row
{"hour": 6, "minute": 0}
